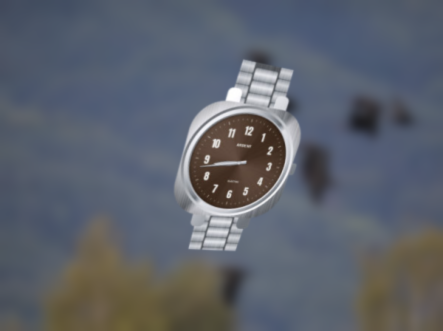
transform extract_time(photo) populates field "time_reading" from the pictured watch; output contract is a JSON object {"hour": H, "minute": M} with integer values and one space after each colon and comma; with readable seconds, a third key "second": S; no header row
{"hour": 8, "minute": 43}
